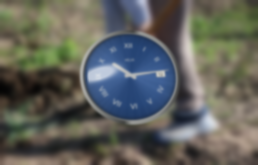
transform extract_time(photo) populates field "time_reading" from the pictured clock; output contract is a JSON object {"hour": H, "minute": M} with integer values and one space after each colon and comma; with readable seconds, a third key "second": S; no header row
{"hour": 10, "minute": 14}
